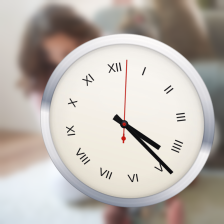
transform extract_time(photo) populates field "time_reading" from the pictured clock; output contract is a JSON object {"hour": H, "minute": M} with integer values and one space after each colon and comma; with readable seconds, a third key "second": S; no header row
{"hour": 4, "minute": 24, "second": 2}
